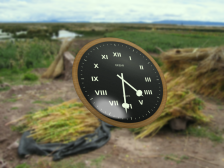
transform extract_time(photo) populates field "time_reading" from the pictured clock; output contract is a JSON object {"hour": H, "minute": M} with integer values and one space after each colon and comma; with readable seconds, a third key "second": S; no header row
{"hour": 4, "minute": 31}
